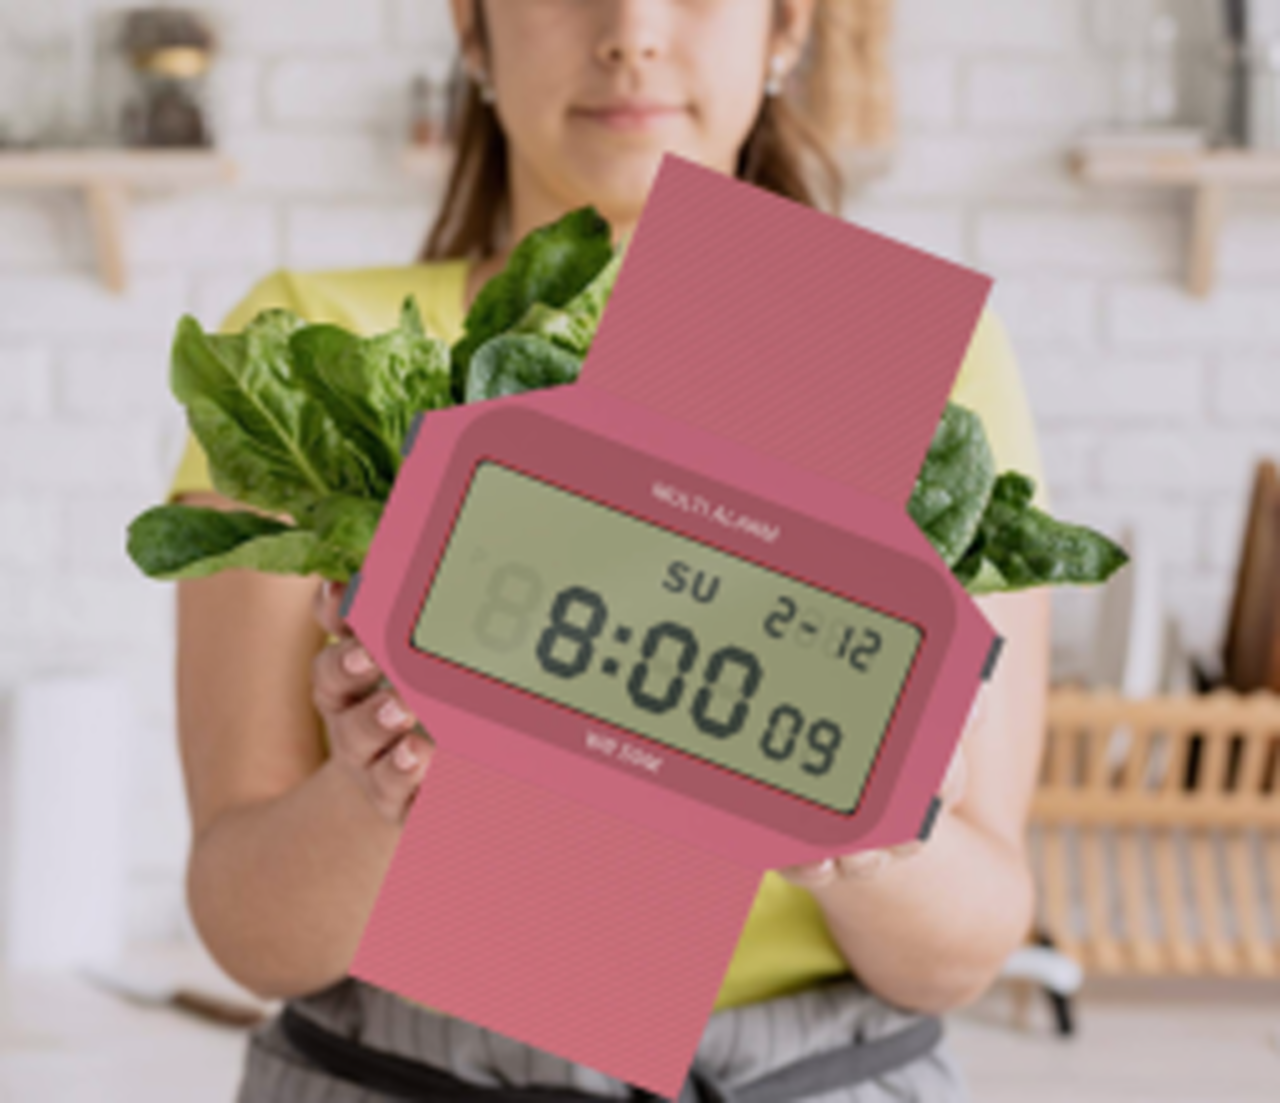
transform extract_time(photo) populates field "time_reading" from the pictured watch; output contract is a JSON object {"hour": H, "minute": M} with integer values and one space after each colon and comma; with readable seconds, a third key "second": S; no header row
{"hour": 8, "minute": 0, "second": 9}
